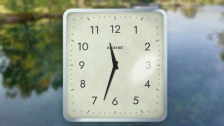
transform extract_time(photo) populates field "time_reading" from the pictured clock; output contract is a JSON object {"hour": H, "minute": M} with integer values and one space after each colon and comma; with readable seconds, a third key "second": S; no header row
{"hour": 11, "minute": 33}
